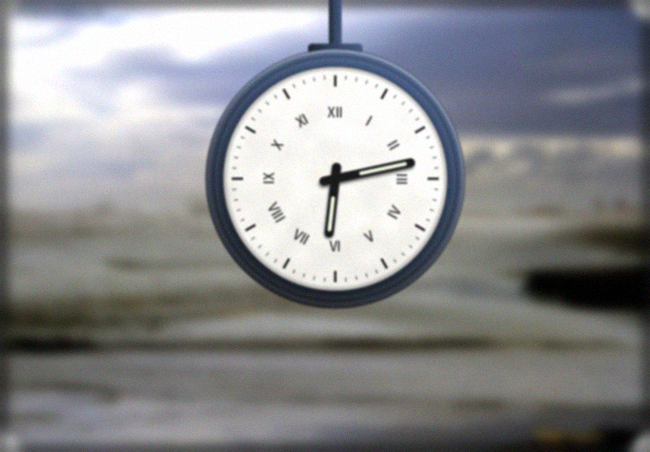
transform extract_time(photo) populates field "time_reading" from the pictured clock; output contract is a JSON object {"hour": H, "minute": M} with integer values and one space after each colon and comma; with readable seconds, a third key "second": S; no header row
{"hour": 6, "minute": 13}
